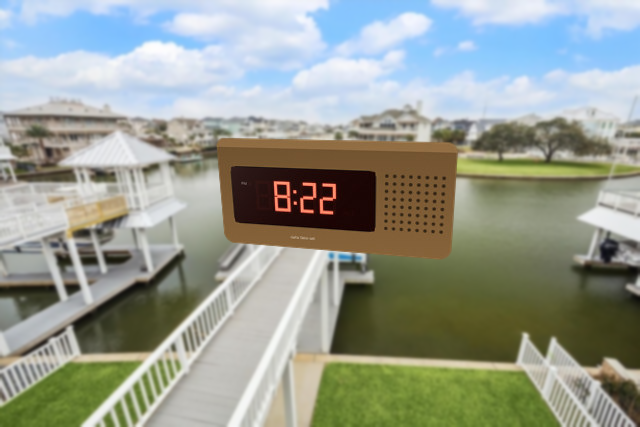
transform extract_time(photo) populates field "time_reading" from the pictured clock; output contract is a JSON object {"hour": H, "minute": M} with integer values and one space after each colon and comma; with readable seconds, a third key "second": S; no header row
{"hour": 8, "minute": 22}
